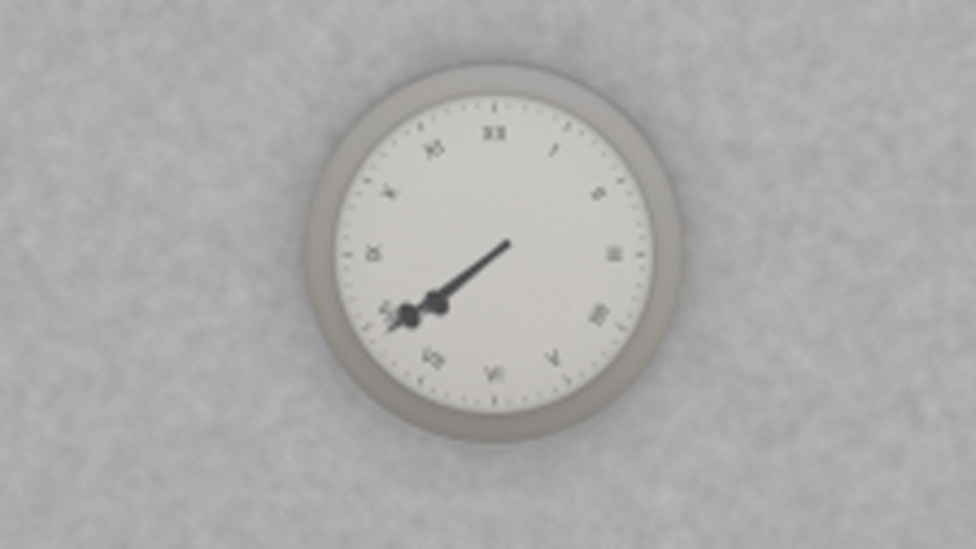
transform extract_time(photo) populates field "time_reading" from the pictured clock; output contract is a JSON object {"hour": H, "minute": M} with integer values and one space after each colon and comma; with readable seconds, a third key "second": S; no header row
{"hour": 7, "minute": 39}
